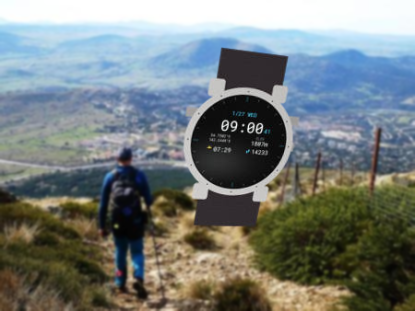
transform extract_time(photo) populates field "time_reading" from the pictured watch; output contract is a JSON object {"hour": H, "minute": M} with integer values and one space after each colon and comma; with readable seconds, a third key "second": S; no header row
{"hour": 9, "minute": 0}
